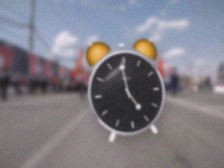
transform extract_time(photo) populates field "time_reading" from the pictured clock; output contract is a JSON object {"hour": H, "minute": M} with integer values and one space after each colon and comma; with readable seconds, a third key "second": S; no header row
{"hour": 4, "minute": 59}
